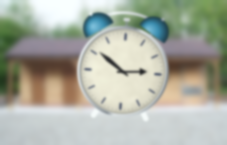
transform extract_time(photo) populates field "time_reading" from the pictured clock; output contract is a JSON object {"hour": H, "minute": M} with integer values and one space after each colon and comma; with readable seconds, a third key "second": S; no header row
{"hour": 2, "minute": 51}
